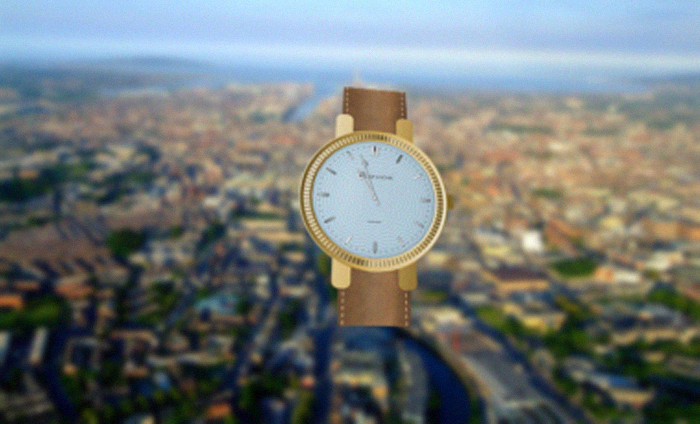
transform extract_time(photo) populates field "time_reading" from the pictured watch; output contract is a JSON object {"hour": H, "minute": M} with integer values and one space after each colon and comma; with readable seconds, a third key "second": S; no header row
{"hour": 10, "minute": 57}
